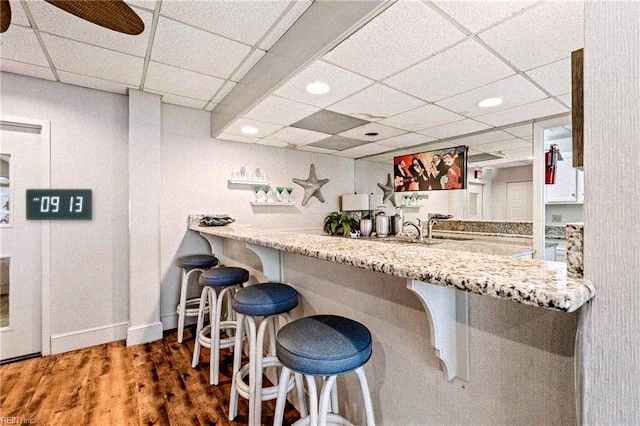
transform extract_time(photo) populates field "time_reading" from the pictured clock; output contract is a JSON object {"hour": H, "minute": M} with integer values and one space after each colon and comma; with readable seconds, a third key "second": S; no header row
{"hour": 9, "minute": 13}
